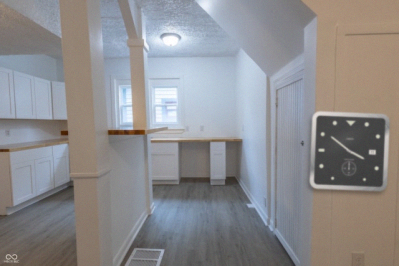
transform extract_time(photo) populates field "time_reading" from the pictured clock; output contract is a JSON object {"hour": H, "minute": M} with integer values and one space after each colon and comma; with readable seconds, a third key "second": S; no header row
{"hour": 3, "minute": 51}
